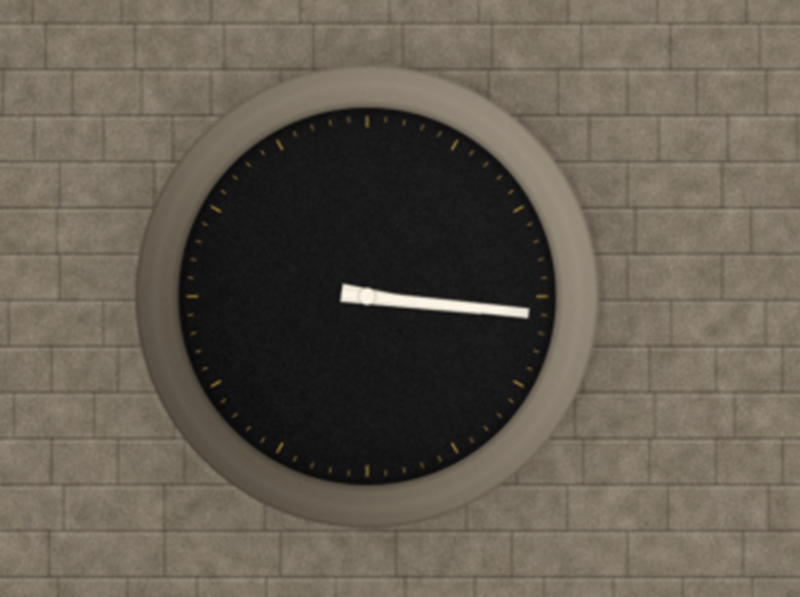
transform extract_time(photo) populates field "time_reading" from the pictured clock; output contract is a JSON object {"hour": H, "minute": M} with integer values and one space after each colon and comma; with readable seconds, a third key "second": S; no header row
{"hour": 3, "minute": 16}
